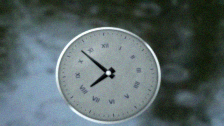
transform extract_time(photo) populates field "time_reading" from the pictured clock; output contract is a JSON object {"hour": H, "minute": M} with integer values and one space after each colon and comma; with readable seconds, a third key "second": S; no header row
{"hour": 7, "minute": 53}
